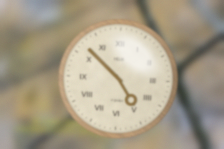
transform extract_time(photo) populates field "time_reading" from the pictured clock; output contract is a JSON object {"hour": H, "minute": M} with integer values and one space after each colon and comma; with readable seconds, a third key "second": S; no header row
{"hour": 4, "minute": 52}
